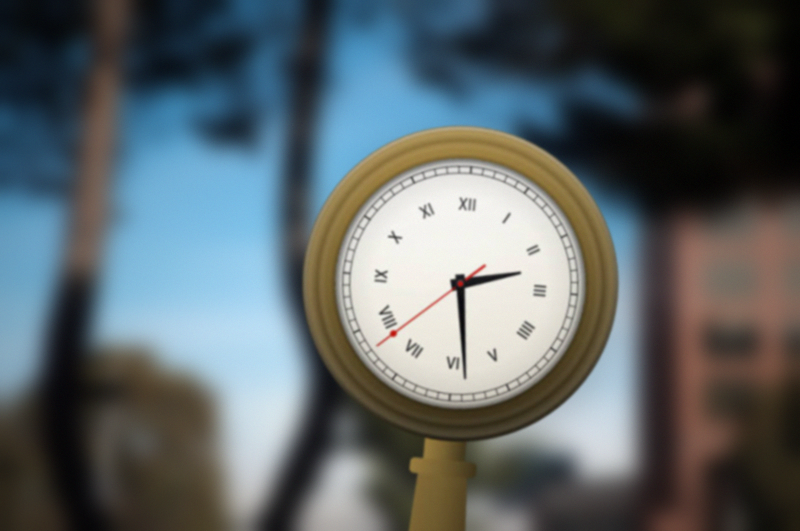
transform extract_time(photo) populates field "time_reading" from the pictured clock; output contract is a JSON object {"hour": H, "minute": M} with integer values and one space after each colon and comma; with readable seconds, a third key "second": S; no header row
{"hour": 2, "minute": 28, "second": 38}
